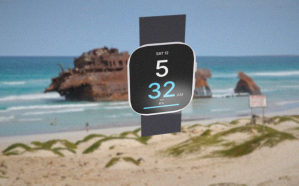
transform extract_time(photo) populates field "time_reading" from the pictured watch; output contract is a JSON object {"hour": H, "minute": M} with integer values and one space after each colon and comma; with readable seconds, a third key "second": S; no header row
{"hour": 5, "minute": 32}
